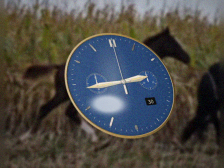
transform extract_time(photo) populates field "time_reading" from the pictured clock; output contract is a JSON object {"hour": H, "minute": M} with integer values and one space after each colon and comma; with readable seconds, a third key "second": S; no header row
{"hour": 2, "minute": 44}
